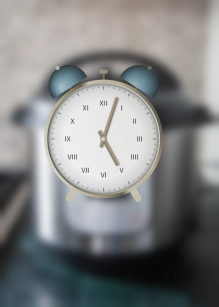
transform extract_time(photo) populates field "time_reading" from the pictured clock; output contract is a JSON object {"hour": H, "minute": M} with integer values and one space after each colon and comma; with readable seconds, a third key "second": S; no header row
{"hour": 5, "minute": 3}
